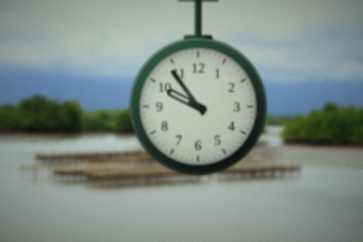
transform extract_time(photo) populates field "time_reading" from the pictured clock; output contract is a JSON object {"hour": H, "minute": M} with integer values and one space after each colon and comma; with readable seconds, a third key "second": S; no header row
{"hour": 9, "minute": 54}
